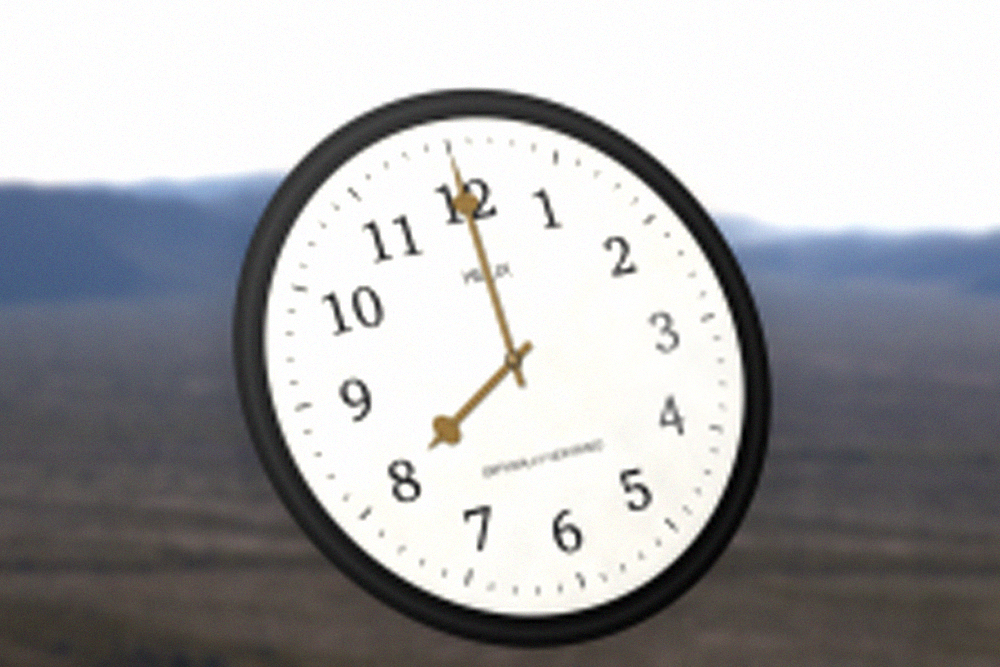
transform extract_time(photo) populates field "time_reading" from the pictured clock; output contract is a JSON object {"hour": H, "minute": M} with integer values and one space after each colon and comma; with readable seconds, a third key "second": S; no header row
{"hour": 8, "minute": 0}
